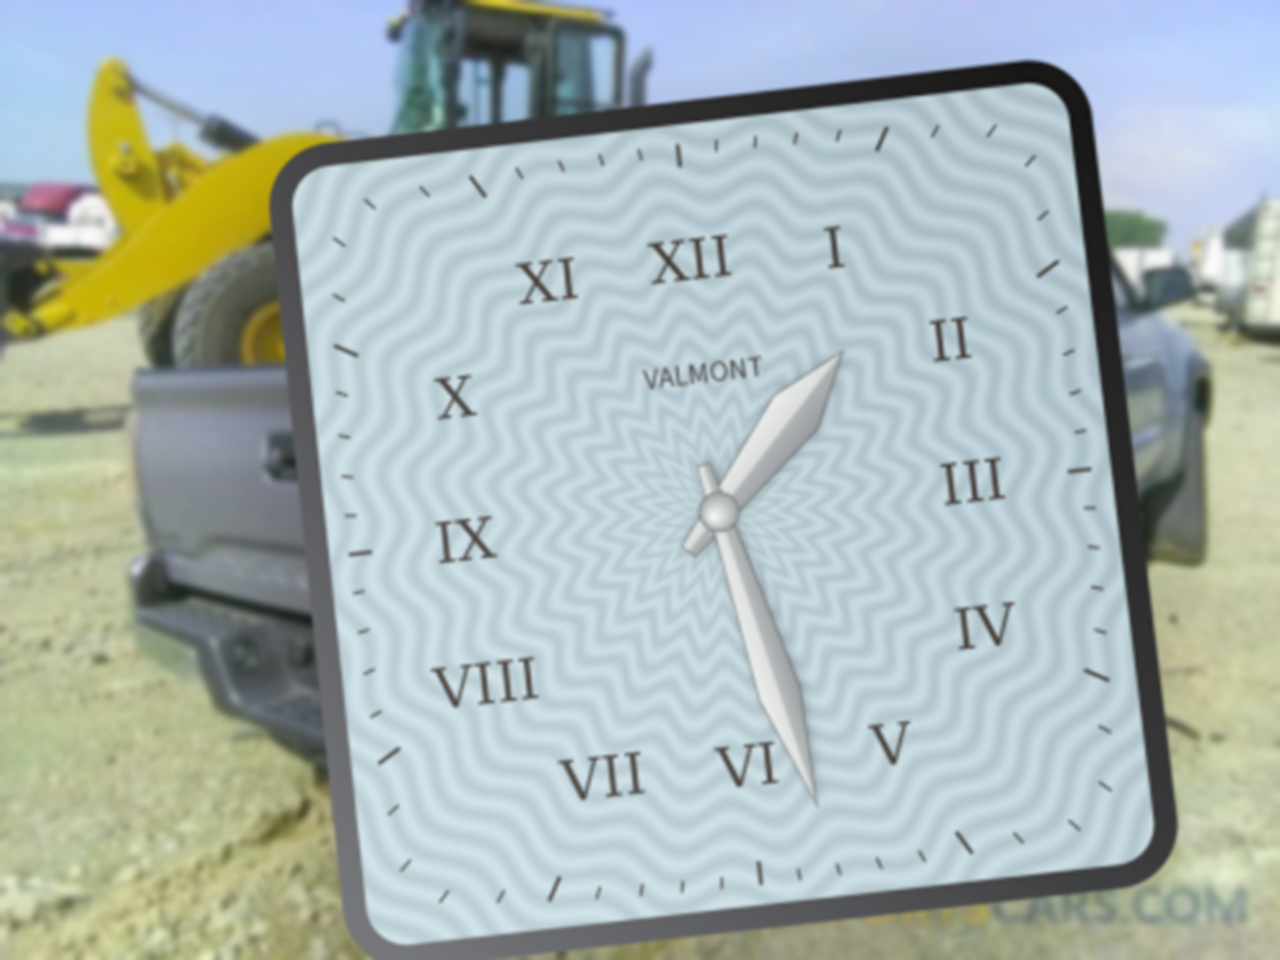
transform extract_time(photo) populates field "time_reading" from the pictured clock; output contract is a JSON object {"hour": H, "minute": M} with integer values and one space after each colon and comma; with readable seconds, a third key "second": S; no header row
{"hour": 1, "minute": 28}
